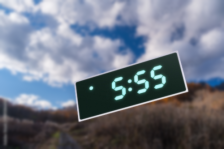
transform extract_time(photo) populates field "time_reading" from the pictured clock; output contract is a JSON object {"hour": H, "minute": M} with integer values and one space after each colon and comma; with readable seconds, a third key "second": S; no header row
{"hour": 5, "minute": 55}
